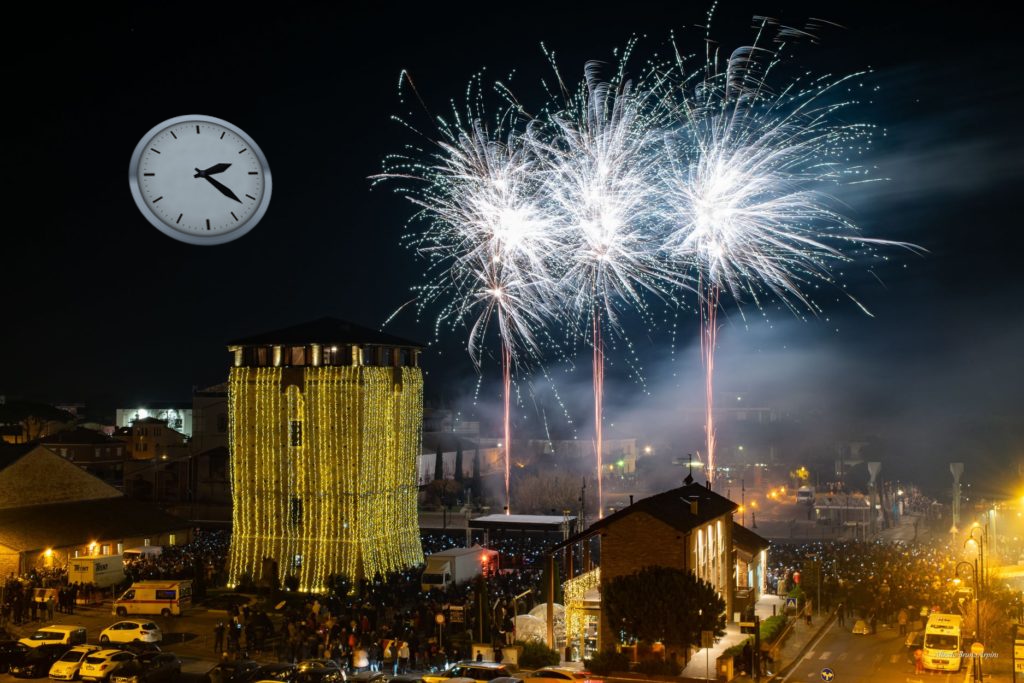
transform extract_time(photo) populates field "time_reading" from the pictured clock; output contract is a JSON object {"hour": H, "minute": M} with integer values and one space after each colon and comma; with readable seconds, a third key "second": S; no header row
{"hour": 2, "minute": 22}
